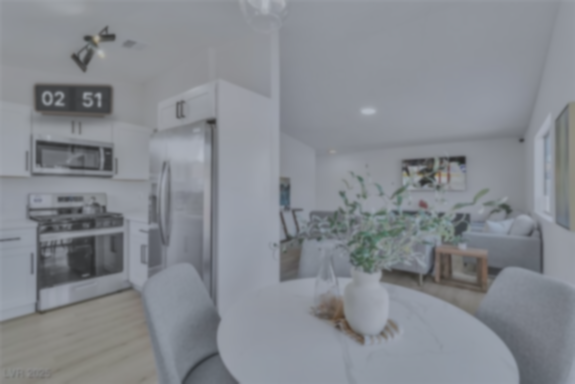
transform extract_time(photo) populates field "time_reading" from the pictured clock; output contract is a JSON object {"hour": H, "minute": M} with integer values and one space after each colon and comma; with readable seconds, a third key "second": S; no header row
{"hour": 2, "minute": 51}
